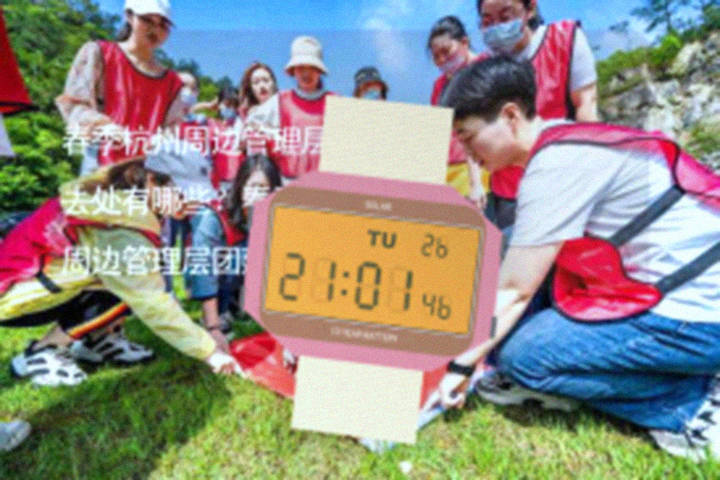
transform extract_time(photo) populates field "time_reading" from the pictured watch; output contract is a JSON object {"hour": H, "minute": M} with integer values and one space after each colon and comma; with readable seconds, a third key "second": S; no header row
{"hour": 21, "minute": 1, "second": 46}
